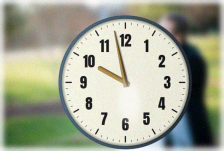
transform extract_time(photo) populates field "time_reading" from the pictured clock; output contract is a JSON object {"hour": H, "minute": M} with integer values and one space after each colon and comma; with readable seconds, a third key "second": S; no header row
{"hour": 9, "minute": 58}
